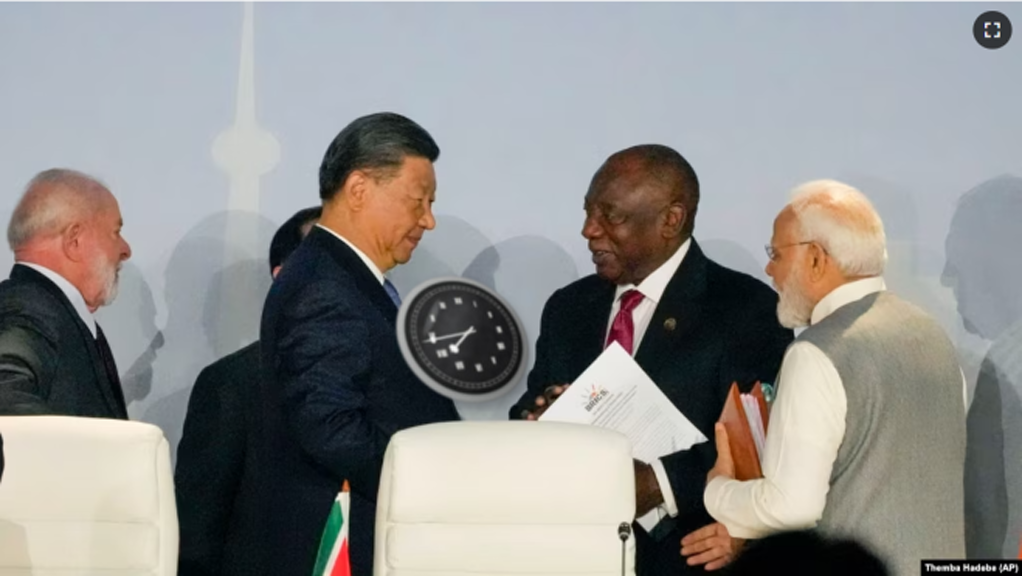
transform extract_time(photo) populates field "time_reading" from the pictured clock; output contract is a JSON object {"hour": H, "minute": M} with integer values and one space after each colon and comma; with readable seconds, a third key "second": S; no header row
{"hour": 7, "minute": 44}
